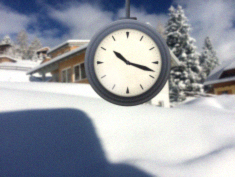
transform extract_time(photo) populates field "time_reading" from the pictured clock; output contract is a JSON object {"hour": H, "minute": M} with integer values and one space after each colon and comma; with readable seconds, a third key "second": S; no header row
{"hour": 10, "minute": 18}
